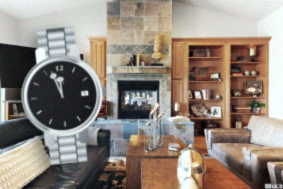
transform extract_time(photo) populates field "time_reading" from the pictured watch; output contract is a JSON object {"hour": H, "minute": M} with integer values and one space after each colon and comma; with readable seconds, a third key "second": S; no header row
{"hour": 11, "minute": 57}
